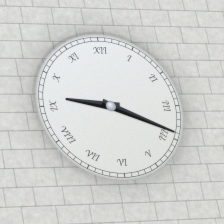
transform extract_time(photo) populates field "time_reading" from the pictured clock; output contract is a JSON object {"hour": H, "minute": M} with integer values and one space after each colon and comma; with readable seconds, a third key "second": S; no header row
{"hour": 9, "minute": 19}
